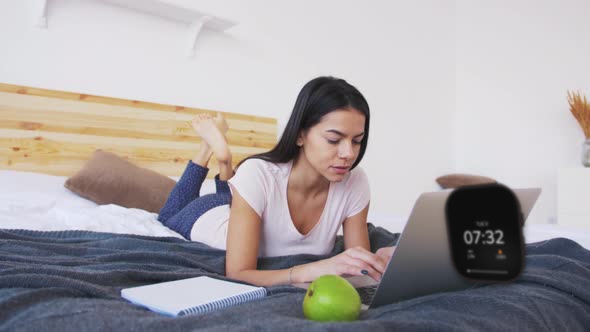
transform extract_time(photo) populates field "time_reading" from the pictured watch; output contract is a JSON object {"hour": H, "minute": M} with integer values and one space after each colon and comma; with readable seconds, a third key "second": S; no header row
{"hour": 7, "minute": 32}
